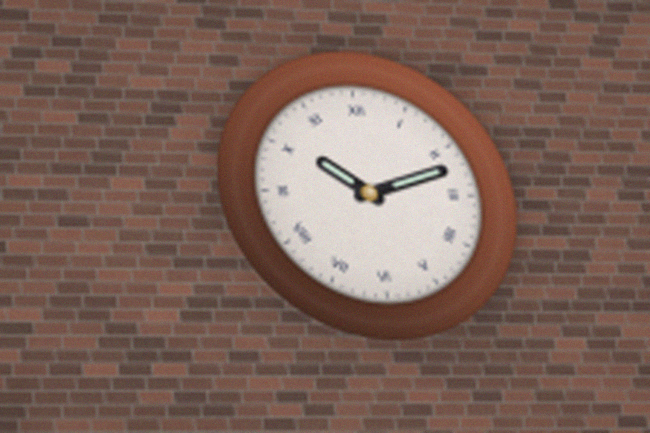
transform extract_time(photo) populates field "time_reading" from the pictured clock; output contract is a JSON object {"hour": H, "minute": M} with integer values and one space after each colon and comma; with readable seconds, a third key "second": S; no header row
{"hour": 10, "minute": 12}
